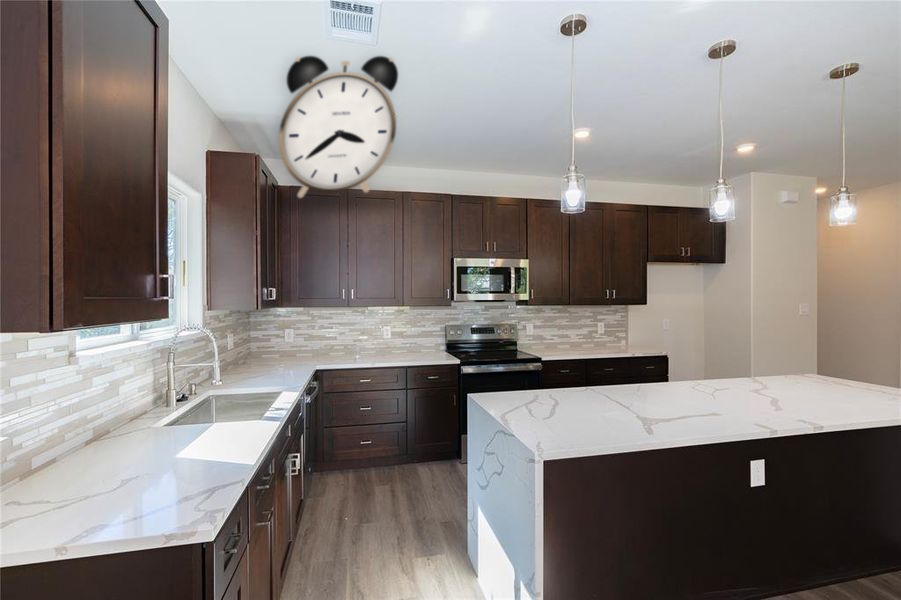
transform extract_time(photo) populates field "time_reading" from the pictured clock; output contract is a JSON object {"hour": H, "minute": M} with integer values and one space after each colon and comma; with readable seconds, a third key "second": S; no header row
{"hour": 3, "minute": 39}
